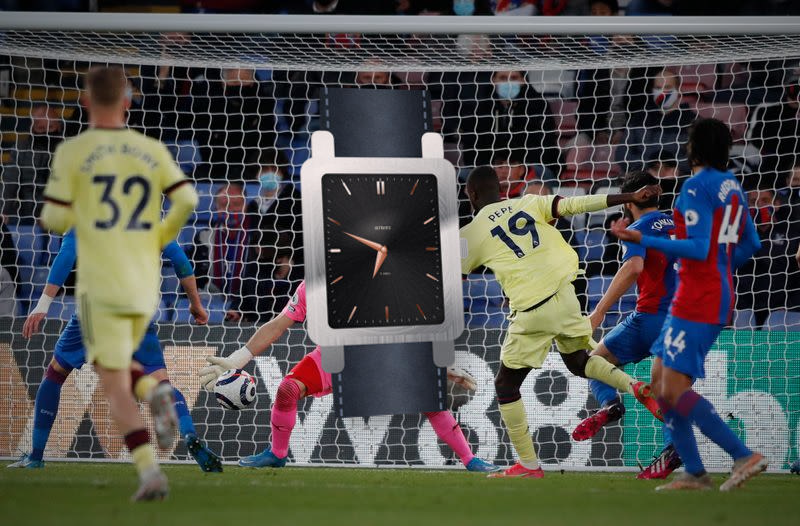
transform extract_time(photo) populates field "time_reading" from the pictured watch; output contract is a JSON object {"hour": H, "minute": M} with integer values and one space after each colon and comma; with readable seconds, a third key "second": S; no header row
{"hour": 6, "minute": 49}
